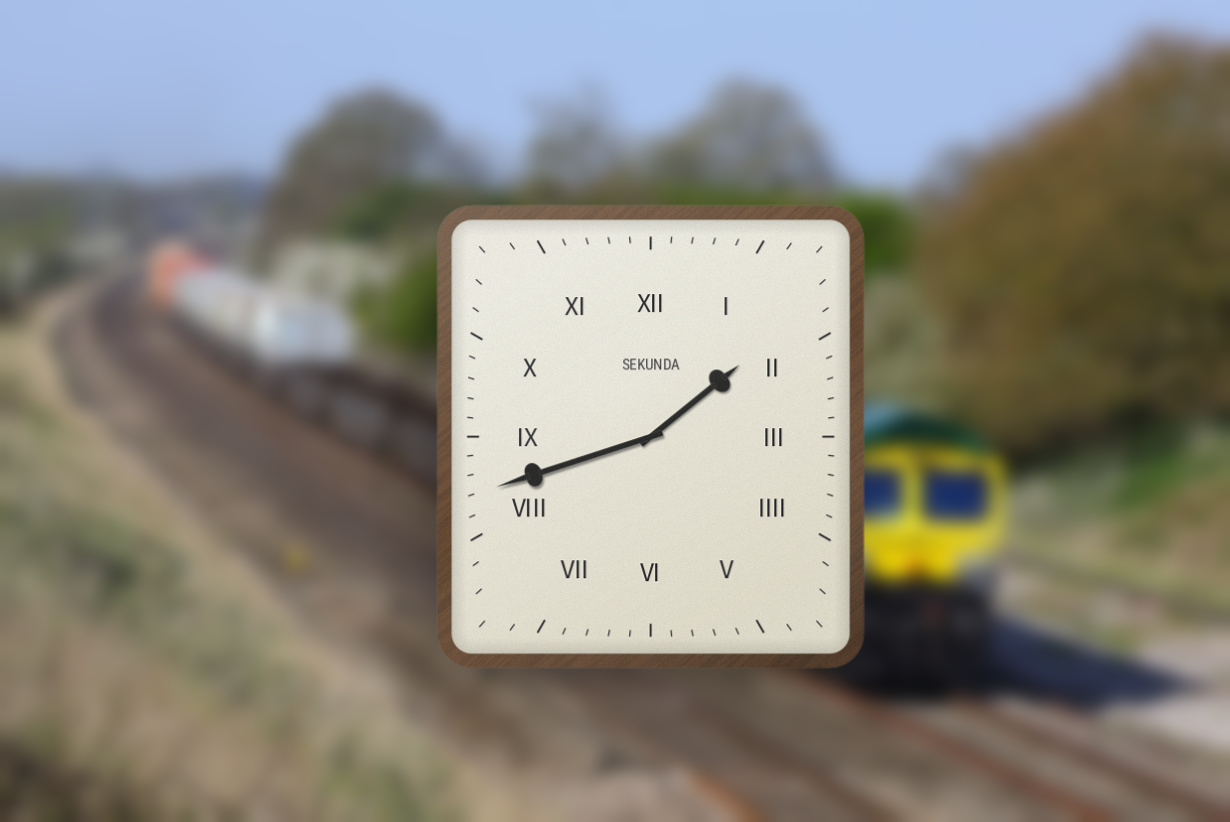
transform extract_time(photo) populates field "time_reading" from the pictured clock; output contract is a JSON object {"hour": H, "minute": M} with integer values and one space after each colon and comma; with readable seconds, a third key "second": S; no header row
{"hour": 1, "minute": 42}
